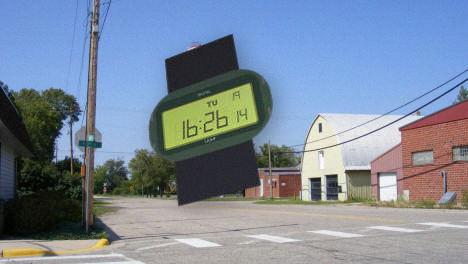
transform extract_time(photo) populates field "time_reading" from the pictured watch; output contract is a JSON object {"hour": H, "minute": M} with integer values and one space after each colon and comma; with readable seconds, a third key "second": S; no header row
{"hour": 16, "minute": 26, "second": 14}
